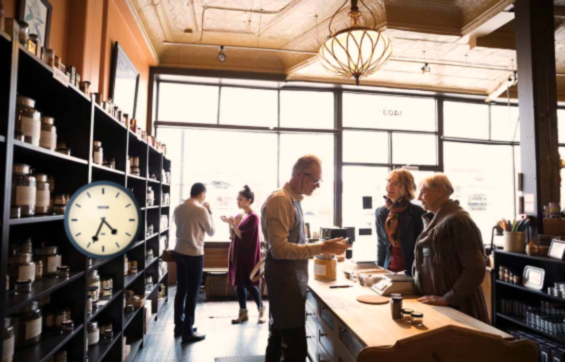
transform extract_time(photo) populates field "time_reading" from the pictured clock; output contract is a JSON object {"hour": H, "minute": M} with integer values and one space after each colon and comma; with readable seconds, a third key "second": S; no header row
{"hour": 4, "minute": 34}
